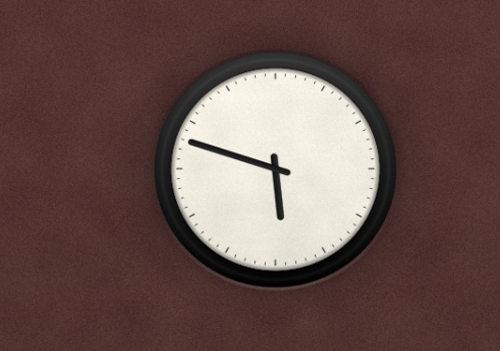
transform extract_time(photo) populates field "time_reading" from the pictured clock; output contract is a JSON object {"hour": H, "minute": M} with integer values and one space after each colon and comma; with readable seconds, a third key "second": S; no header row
{"hour": 5, "minute": 48}
